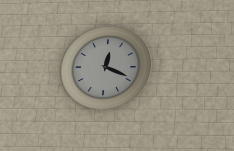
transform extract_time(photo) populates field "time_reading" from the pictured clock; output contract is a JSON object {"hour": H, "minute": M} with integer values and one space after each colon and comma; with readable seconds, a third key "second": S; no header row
{"hour": 12, "minute": 19}
